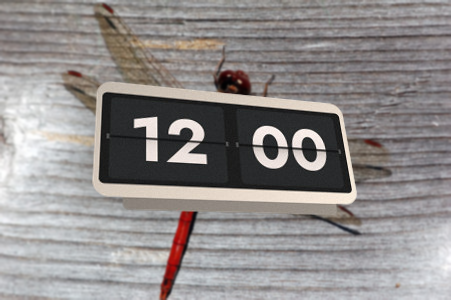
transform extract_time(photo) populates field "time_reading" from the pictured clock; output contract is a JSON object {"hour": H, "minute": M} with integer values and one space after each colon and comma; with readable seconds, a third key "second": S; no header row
{"hour": 12, "minute": 0}
